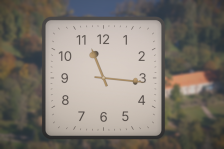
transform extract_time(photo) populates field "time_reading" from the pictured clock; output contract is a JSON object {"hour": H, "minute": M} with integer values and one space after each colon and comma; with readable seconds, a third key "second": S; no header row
{"hour": 11, "minute": 16}
